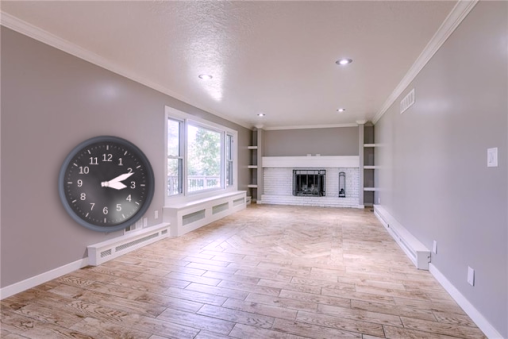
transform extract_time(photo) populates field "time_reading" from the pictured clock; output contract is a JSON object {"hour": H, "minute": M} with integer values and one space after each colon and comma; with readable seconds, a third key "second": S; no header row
{"hour": 3, "minute": 11}
